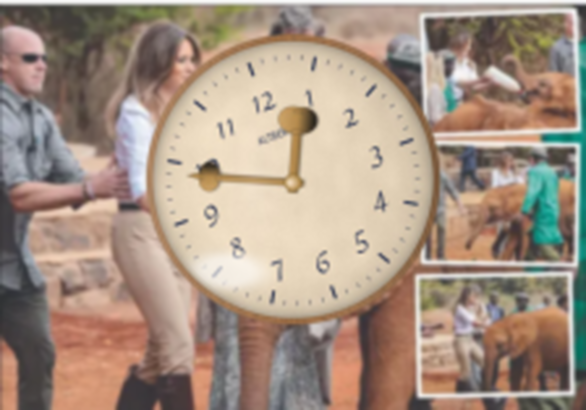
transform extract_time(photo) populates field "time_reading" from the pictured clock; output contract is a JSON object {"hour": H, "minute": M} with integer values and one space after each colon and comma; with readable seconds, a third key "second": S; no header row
{"hour": 12, "minute": 49}
